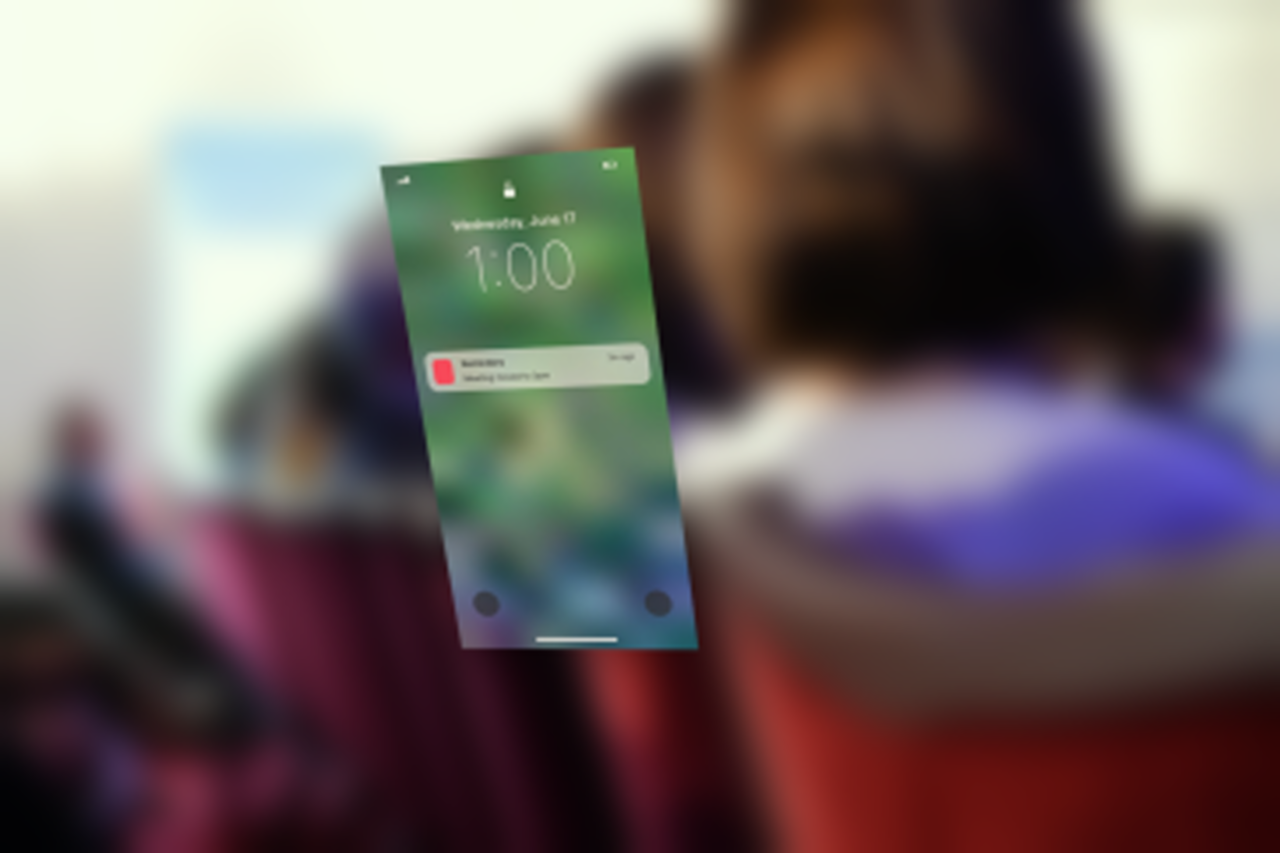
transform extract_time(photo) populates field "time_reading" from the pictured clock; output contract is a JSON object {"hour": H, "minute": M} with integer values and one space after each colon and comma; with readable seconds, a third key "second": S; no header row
{"hour": 1, "minute": 0}
